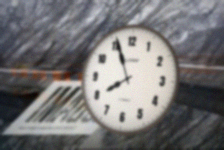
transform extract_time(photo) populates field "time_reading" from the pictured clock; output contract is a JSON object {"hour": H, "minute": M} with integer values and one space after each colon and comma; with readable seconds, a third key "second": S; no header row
{"hour": 7, "minute": 56}
